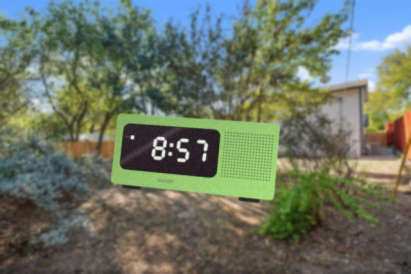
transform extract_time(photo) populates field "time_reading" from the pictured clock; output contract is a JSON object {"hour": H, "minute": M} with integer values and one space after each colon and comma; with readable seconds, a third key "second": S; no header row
{"hour": 8, "minute": 57}
